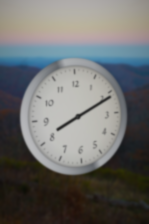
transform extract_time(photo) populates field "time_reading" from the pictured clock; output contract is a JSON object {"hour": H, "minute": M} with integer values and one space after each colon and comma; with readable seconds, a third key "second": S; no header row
{"hour": 8, "minute": 11}
